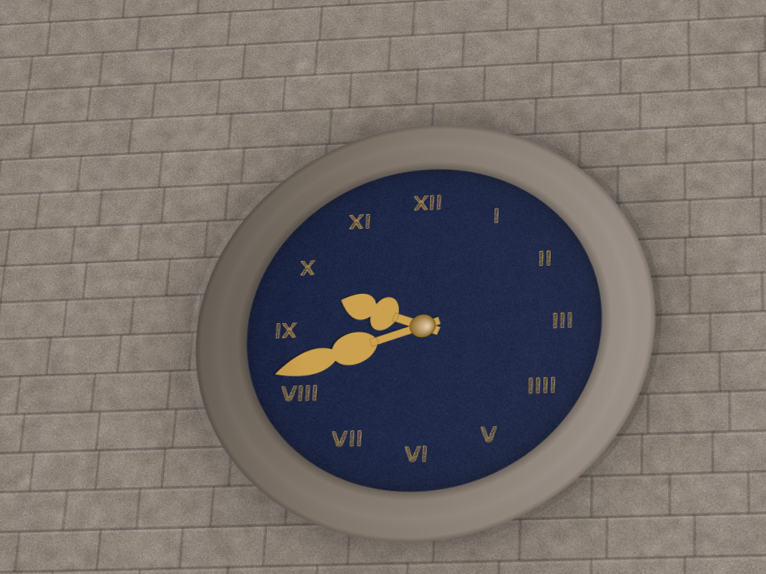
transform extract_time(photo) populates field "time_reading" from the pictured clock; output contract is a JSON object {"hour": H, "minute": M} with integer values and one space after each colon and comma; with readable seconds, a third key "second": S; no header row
{"hour": 9, "minute": 42}
